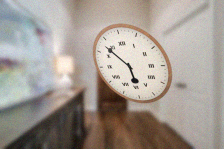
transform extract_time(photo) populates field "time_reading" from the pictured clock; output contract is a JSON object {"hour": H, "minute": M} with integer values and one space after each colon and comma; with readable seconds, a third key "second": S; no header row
{"hour": 5, "minute": 53}
